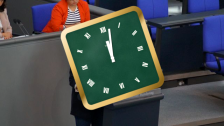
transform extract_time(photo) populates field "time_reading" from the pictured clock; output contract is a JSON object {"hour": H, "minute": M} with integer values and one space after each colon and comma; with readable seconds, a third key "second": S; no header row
{"hour": 12, "minute": 2}
